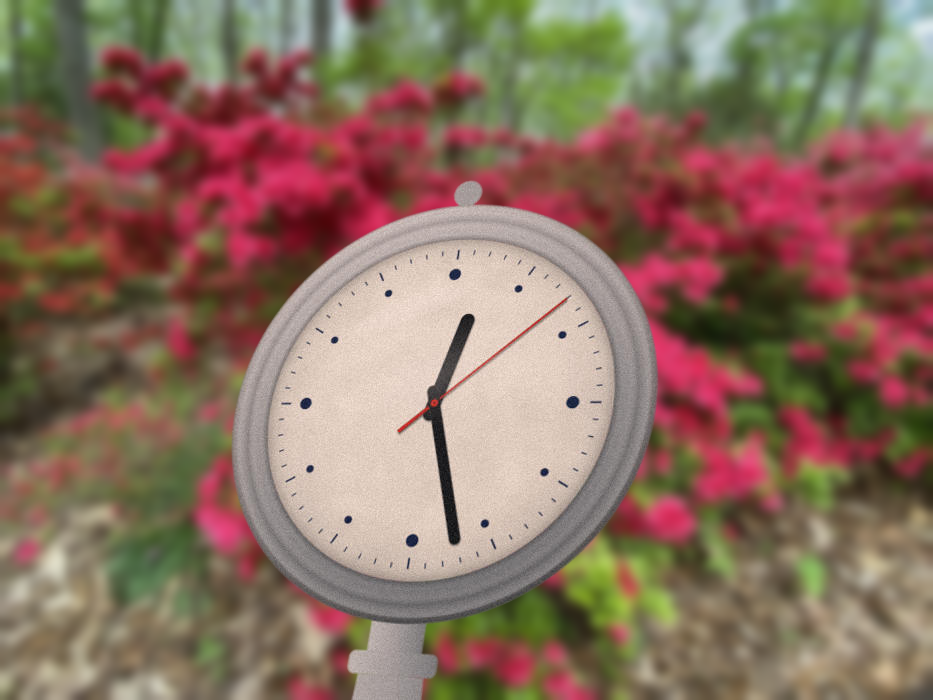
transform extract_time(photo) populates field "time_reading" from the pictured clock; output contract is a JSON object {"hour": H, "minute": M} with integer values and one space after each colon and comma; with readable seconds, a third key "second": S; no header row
{"hour": 12, "minute": 27, "second": 8}
